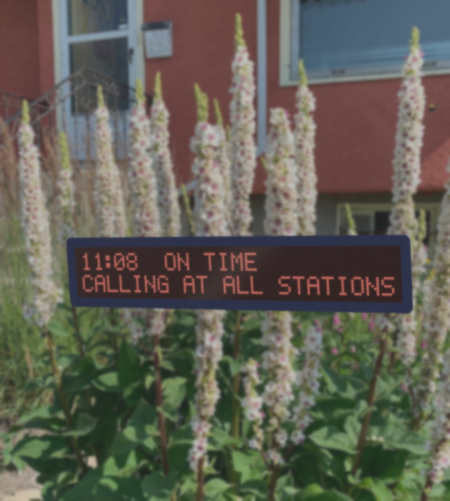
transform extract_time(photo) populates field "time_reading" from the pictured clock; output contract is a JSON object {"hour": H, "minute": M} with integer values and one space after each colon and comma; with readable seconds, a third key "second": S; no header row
{"hour": 11, "minute": 8}
